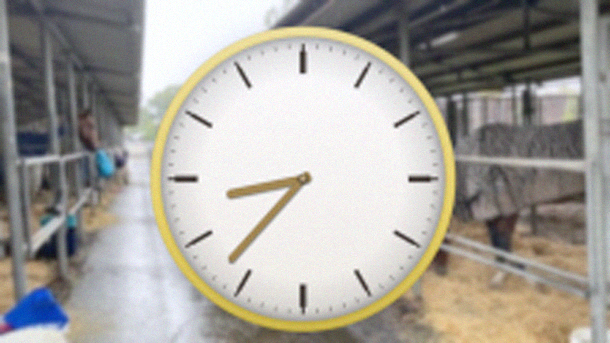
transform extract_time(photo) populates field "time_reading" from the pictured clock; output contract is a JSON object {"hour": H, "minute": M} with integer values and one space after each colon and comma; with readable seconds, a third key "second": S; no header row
{"hour": 8, "minute": 37}
